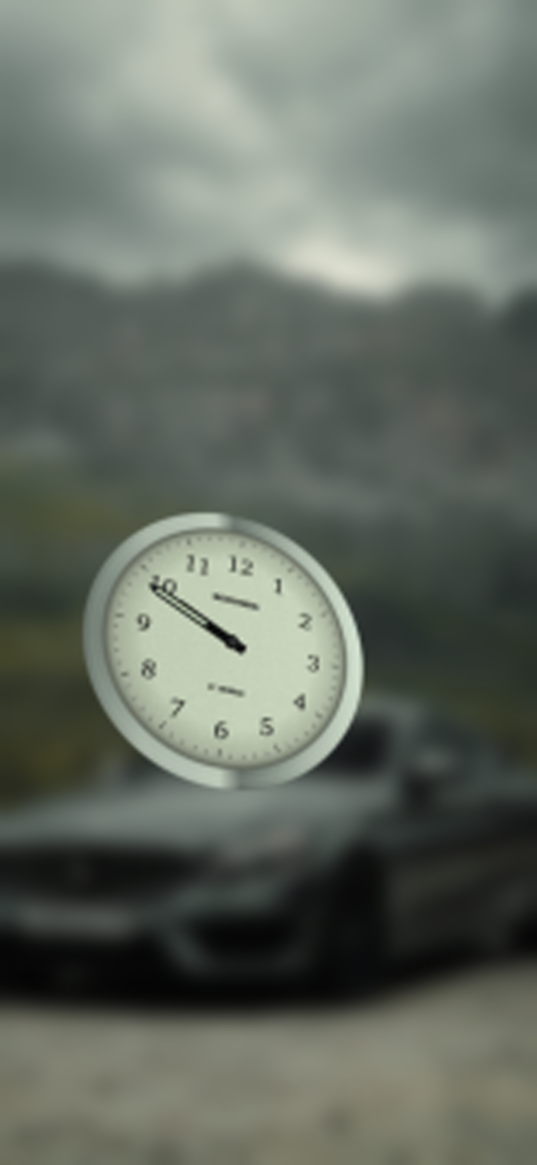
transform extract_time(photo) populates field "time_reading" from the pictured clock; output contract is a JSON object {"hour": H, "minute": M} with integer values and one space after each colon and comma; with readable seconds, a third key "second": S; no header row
{"hour": 9, "minute": 49}
